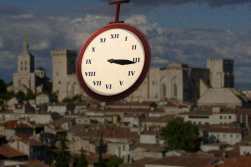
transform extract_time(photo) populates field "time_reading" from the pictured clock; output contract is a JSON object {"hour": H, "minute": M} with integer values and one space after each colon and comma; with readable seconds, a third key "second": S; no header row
{"hour": 3, "minute": 16}
